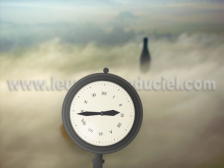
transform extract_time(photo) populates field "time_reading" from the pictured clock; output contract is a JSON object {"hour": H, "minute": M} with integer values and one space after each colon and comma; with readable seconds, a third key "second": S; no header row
{"hour": 2, "minute": 44}
